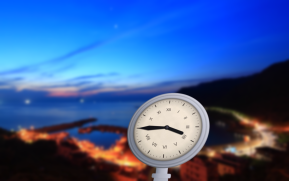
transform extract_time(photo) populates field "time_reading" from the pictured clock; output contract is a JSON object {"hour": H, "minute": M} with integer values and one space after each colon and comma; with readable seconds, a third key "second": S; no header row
{"hour": 3, "minute": 45}
